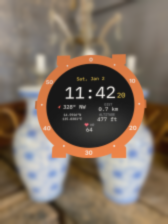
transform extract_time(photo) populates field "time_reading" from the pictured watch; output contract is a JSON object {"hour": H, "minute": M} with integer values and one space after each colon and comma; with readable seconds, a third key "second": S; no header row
{"hour": 11, "minute": 42}
